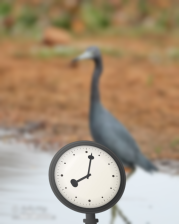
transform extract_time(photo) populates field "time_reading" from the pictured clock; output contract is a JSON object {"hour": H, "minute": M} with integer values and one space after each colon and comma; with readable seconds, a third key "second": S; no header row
{"hour": 8, "minute": 2}
